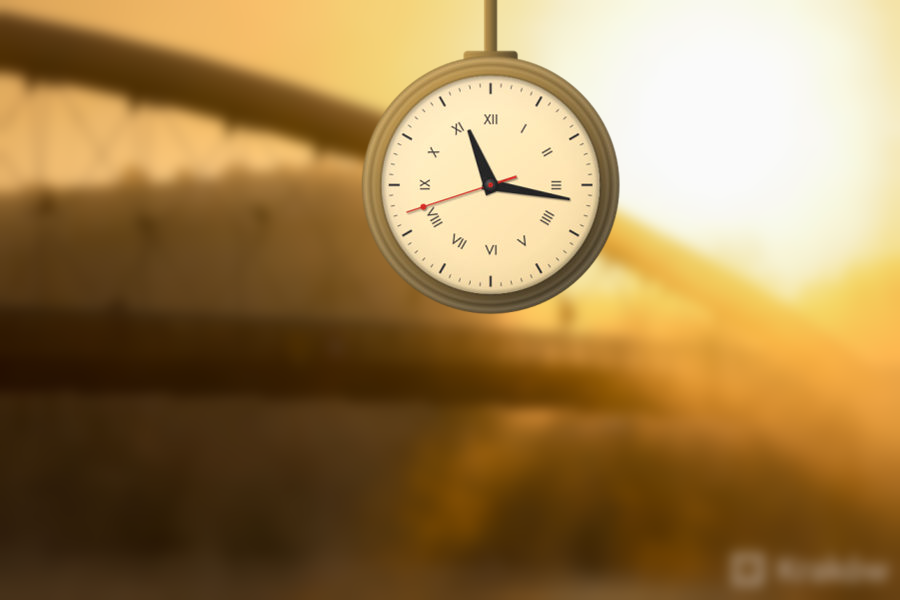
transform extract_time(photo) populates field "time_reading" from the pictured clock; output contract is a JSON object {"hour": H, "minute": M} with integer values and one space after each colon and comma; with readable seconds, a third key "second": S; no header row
{"hour": 11, "minute": 16, "second": 42}
